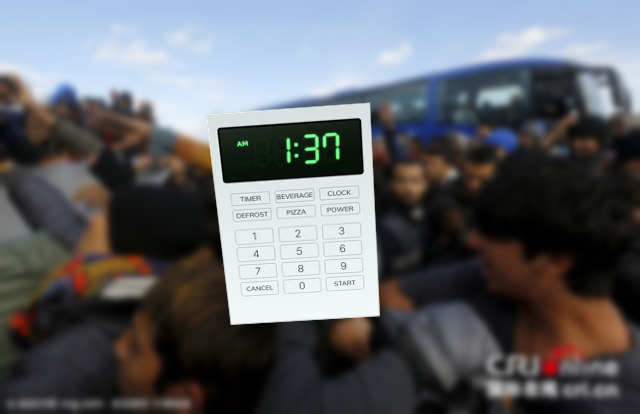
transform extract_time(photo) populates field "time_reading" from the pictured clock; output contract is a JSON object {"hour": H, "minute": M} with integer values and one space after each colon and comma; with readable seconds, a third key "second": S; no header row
{"hour": 1, "minute": 37}
